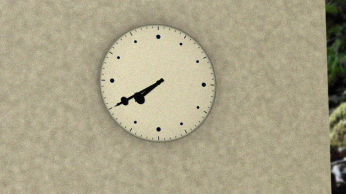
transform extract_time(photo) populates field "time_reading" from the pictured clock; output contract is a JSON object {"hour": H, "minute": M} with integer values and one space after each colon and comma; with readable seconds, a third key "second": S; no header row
{"hour": 7, "minute": 40}
